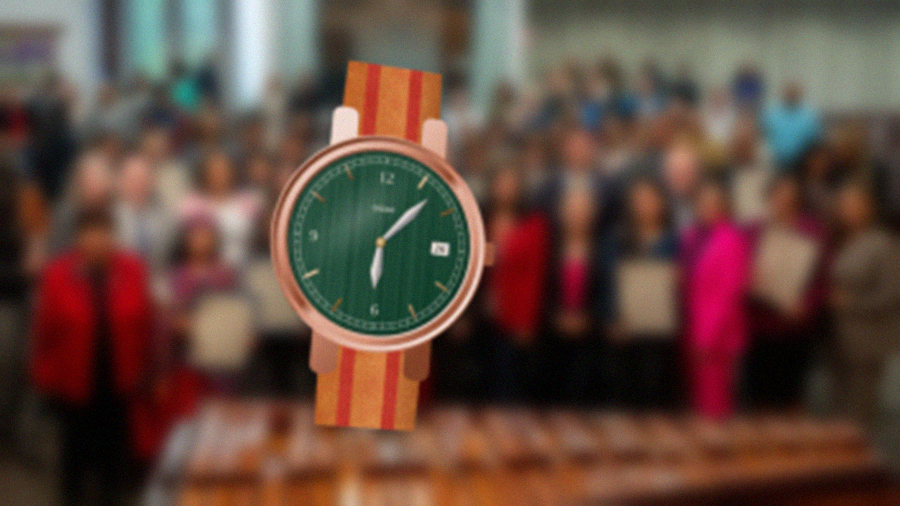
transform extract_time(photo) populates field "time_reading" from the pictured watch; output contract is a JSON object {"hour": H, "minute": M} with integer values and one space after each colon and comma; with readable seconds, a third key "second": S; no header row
{"hour": 6, "minute": 7}
